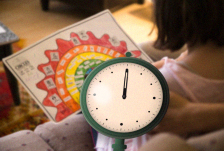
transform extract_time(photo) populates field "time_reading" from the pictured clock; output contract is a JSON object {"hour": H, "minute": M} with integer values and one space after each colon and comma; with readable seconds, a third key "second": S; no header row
{"hour": 12, "minute": 0}
